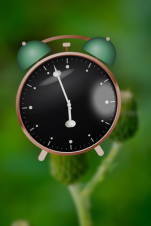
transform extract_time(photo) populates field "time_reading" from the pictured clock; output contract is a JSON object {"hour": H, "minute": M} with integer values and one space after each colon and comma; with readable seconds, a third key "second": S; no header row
{"hour": 5, "minute": 57}
